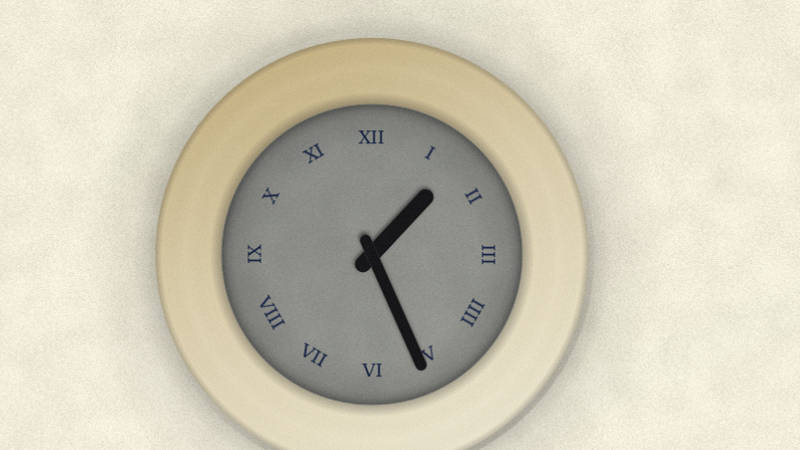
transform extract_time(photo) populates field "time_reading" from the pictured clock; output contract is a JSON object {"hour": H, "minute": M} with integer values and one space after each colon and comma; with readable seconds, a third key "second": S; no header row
{"hour": 1, "minute": 26}
